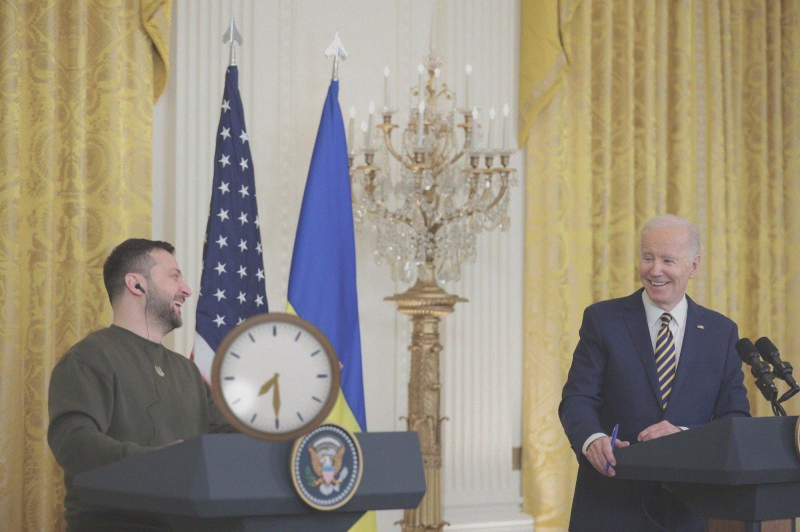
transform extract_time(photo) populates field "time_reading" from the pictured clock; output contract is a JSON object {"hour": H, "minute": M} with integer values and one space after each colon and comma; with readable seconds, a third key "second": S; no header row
{"hour": 7, "minute": 30}
